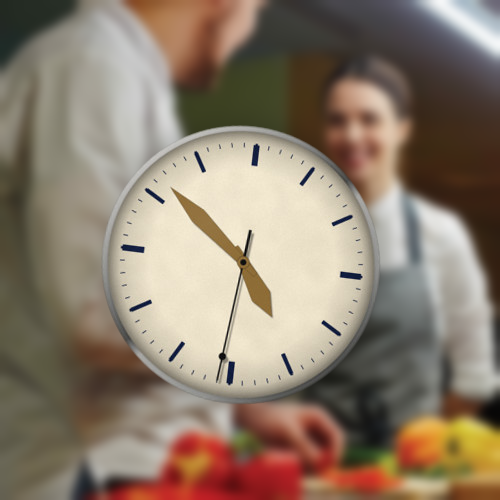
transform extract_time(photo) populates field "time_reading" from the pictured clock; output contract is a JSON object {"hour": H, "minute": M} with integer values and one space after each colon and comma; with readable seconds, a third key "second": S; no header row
{"hour": 4, "minute": 51, "second": 31}
